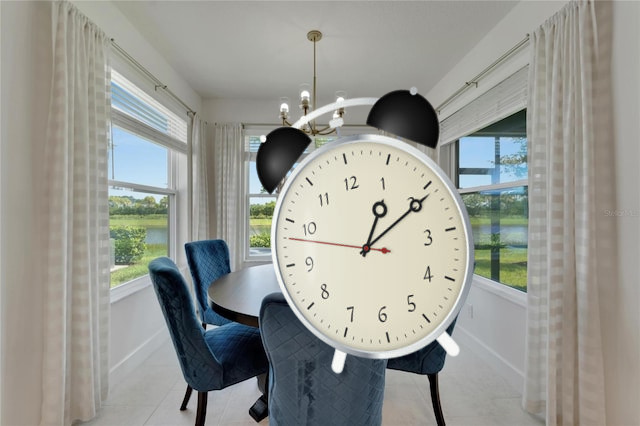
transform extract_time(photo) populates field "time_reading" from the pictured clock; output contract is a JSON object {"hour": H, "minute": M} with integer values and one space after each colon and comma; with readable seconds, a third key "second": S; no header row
{"hour": 1, "minute": 10, "second": 48}
